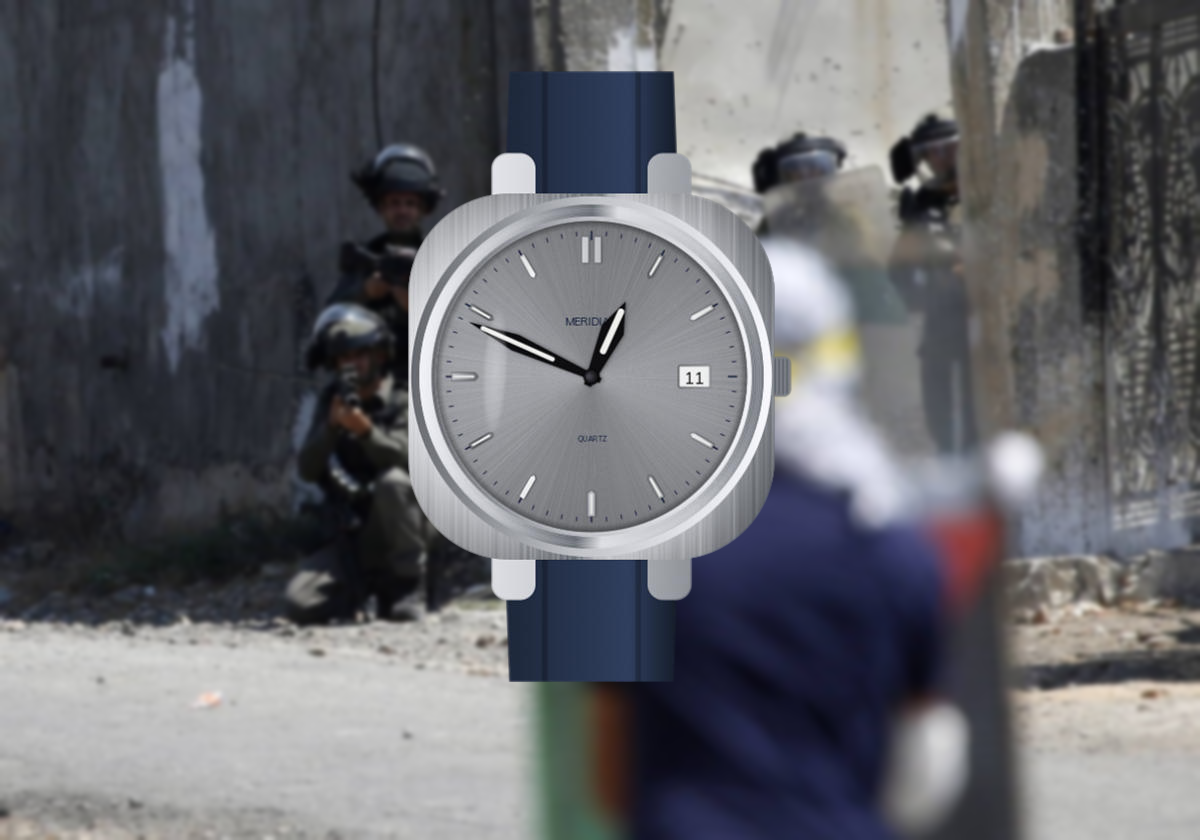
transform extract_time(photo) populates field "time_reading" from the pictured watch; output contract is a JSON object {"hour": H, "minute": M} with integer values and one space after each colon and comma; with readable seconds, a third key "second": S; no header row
{"hour": 12, "minute": 49}
